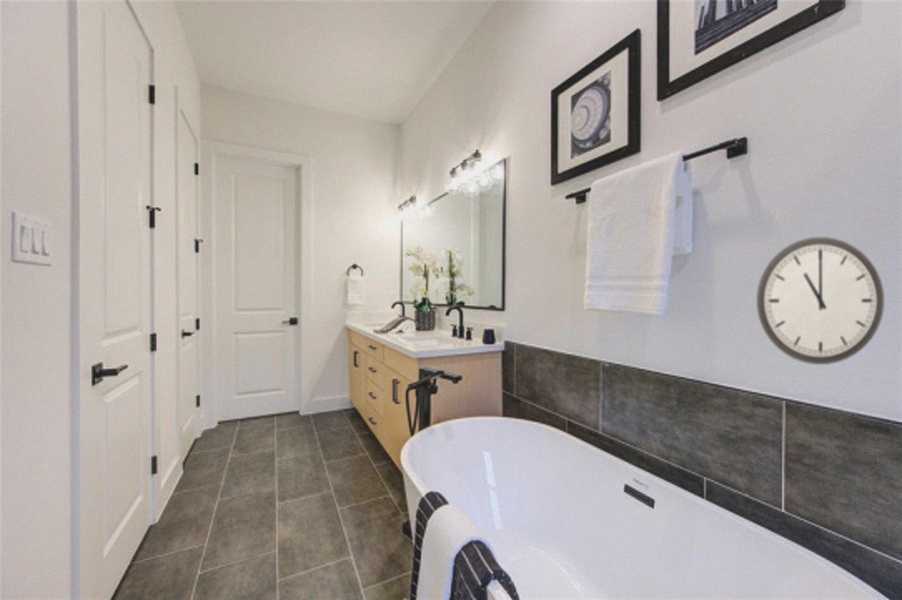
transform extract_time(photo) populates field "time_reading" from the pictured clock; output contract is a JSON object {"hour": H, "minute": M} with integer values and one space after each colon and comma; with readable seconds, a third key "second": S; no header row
{"hour": 11, "minute": 0}
